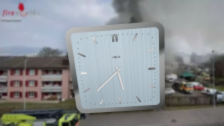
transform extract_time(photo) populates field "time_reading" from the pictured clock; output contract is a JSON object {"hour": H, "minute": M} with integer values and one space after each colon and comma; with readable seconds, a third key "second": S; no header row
{"hour": 5, "minute": 38}
